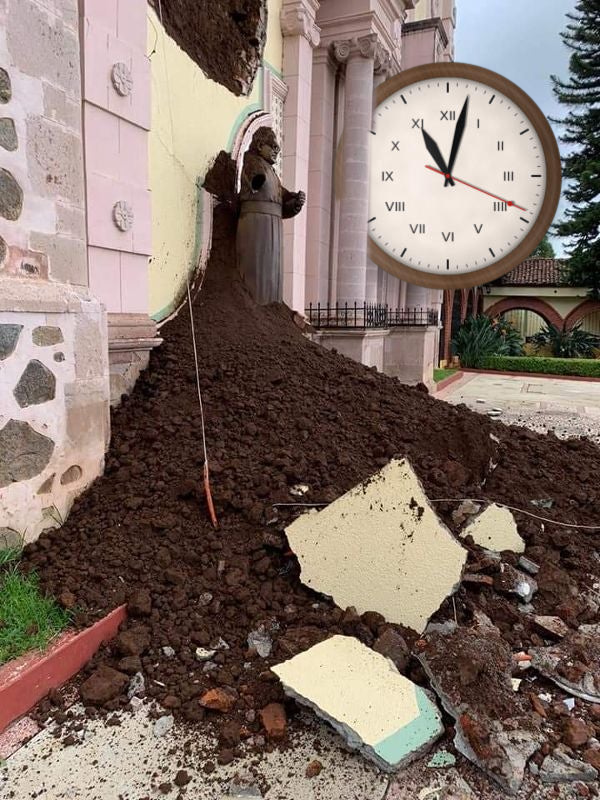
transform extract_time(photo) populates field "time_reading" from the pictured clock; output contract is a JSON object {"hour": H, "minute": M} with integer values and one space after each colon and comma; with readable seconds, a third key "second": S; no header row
{"hour": 11, "minute": 2, "second": 19}
